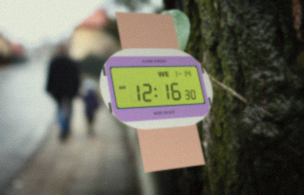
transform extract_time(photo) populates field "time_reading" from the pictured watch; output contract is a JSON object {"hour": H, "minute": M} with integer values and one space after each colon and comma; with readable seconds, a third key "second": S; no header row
{"hour": 12, "minute": 16}
